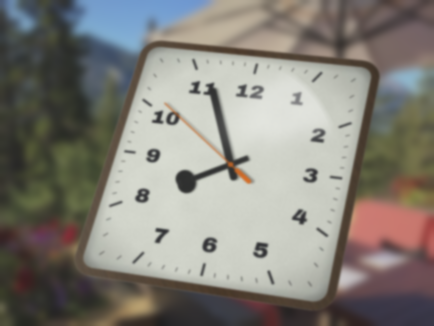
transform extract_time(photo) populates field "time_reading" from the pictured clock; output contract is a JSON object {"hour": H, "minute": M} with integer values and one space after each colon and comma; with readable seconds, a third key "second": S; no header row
{"hour": 7, "minute": 55, "second": 51}
